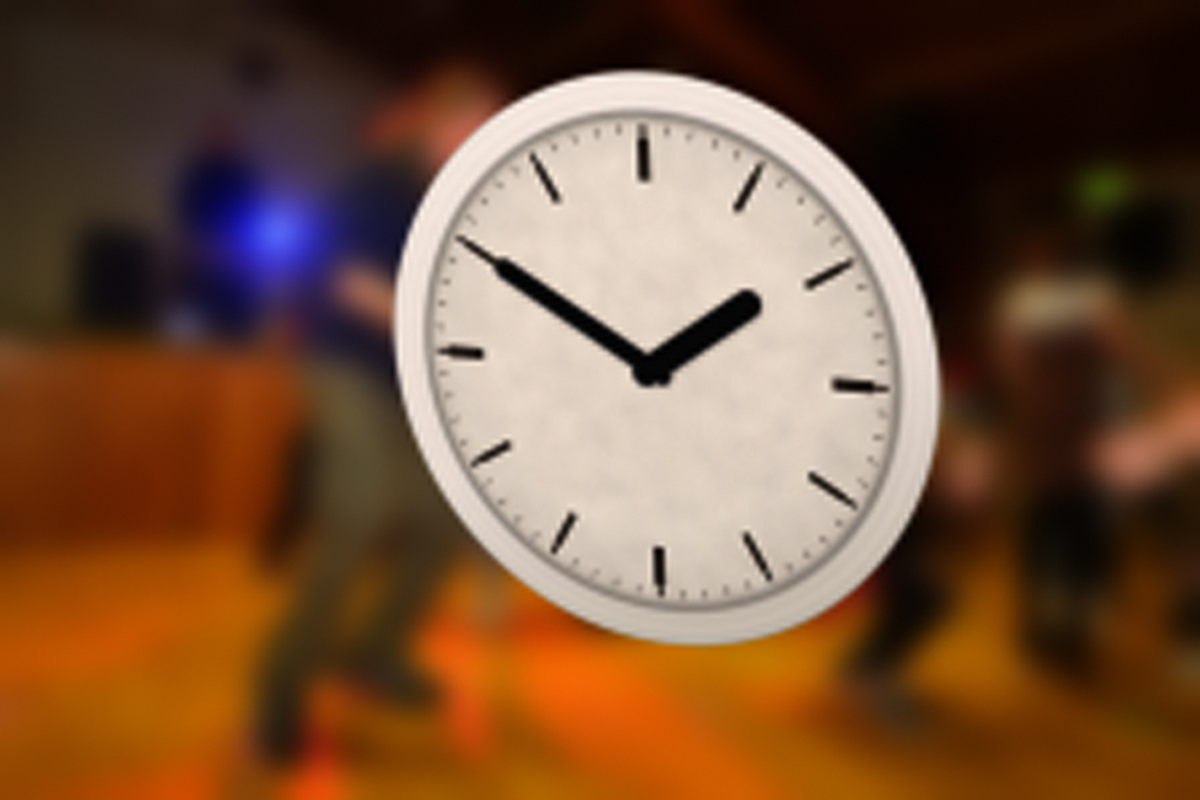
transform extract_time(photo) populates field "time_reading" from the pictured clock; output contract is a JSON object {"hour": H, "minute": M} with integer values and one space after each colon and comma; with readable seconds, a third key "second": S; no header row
{"hour": 1, "minute": 50}
